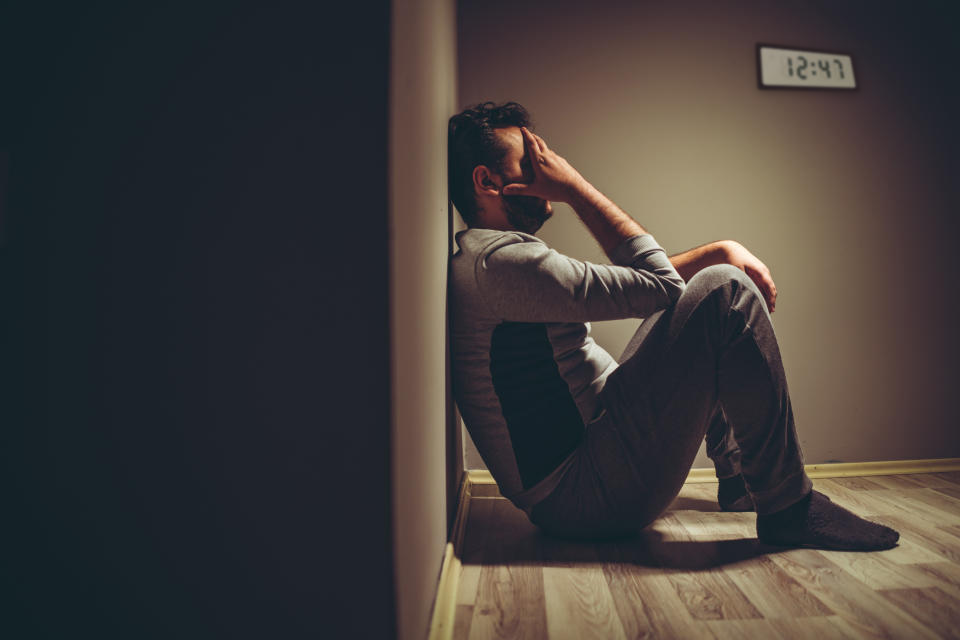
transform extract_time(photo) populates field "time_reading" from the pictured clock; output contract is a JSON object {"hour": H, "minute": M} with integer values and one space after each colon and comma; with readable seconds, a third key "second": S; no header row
{"hour": 12, "minute": 47}
